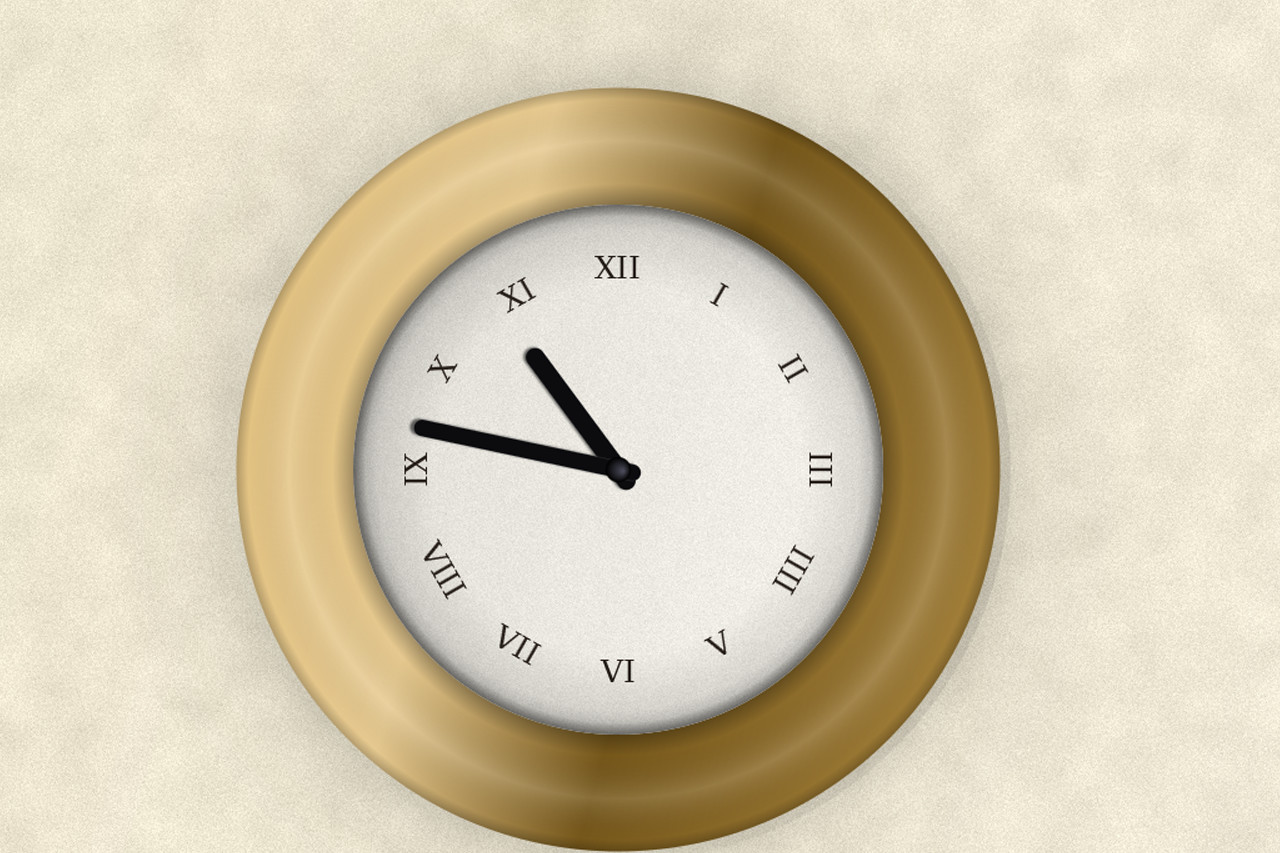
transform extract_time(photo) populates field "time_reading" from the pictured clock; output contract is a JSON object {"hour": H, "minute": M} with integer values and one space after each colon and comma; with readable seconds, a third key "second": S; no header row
{"hour": 10, "minute": 47}
